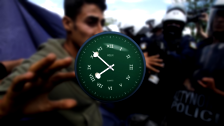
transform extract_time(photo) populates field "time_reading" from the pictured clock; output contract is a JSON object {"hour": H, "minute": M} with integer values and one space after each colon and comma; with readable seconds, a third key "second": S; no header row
{"hour": 7, "minute": 52}
